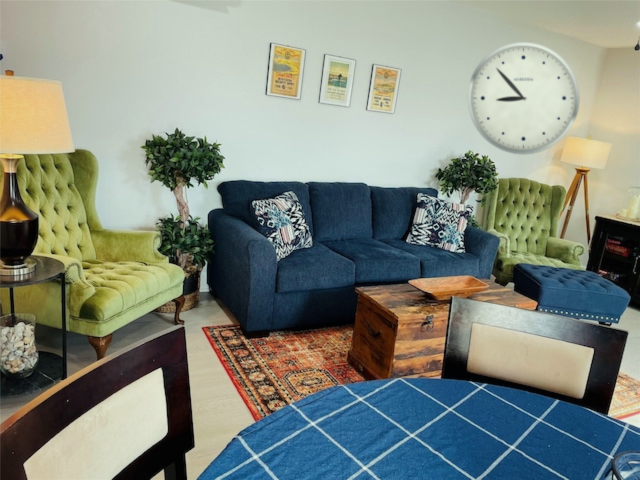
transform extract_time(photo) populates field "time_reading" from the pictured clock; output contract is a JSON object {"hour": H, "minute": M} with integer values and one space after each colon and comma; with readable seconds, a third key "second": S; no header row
{"hour": 8, "minute": 53}
